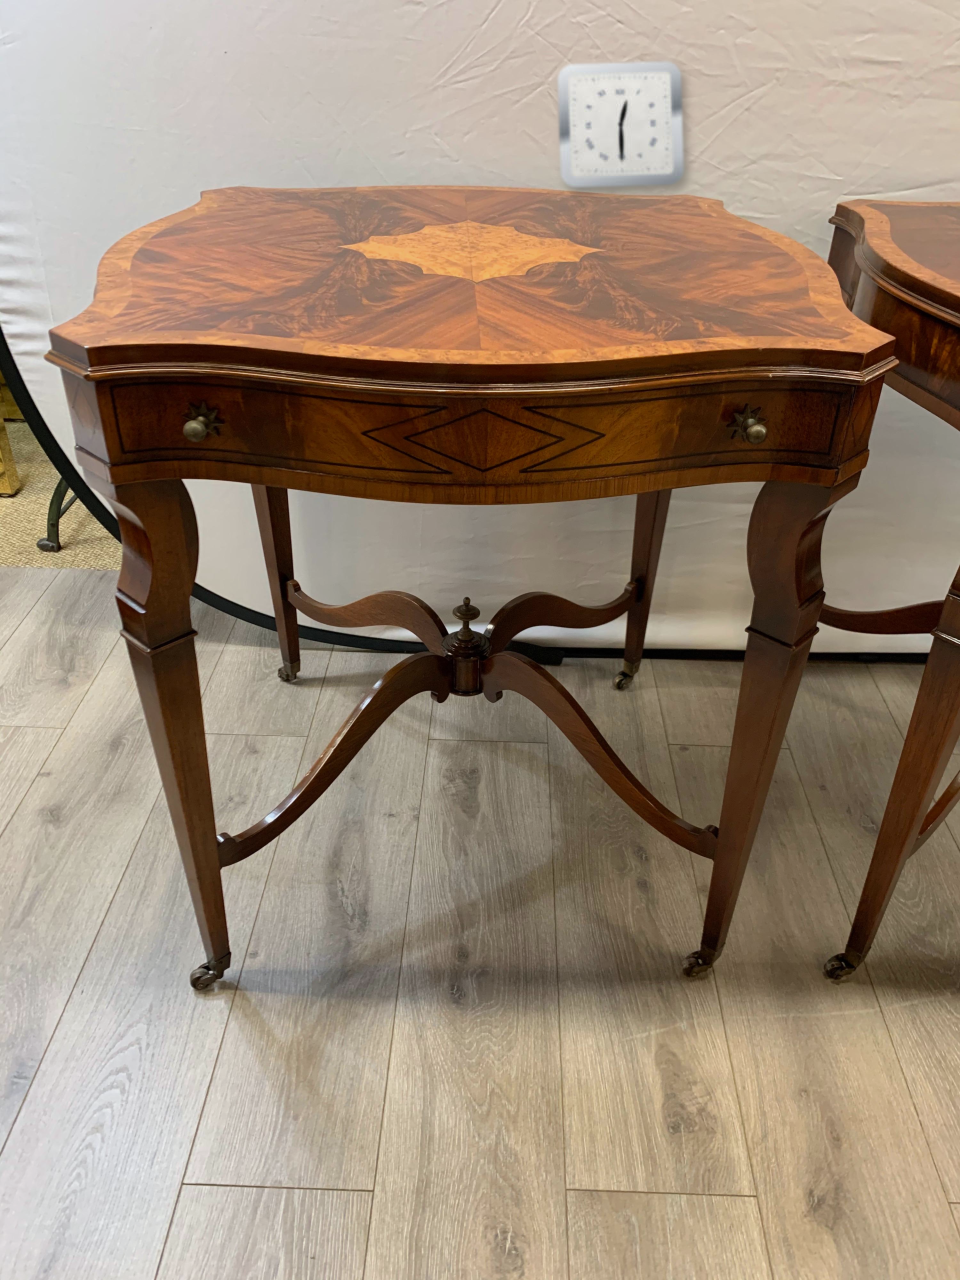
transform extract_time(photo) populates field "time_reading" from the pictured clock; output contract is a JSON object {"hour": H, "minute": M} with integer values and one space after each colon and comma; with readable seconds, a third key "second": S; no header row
{"hour": 12, "minute": 30}
